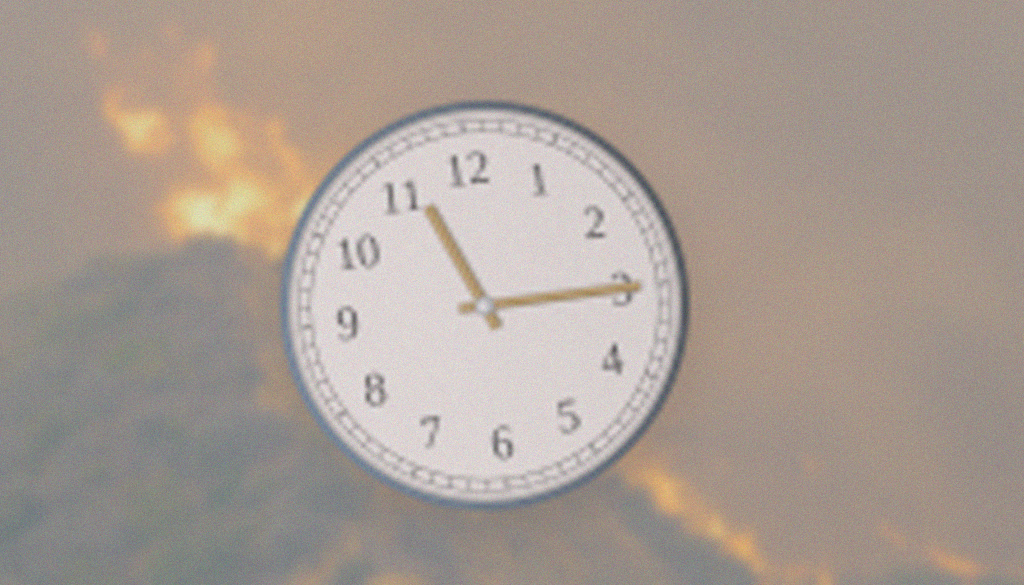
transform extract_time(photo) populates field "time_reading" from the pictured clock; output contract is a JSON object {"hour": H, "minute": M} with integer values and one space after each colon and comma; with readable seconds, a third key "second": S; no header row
{"hour": 11, "minute": 15}
